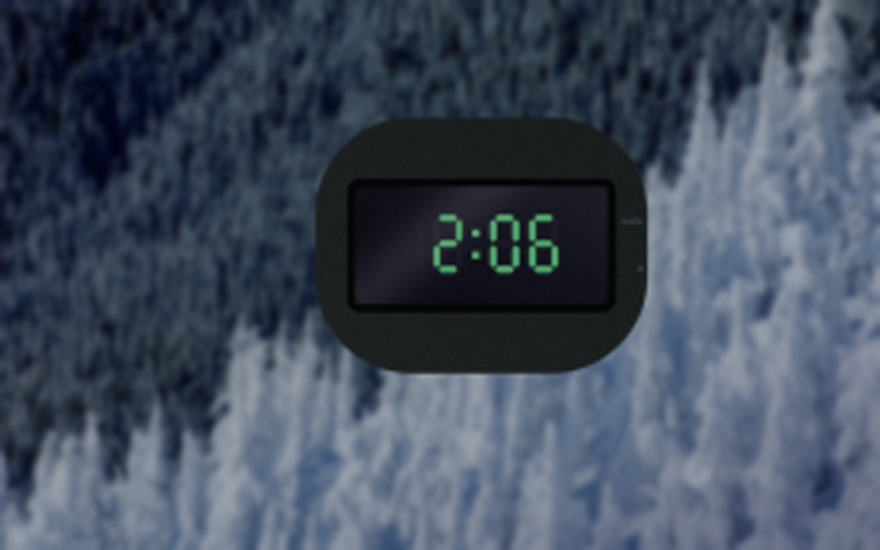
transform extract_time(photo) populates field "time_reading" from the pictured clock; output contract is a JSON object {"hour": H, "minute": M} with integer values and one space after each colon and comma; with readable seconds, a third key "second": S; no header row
{"hour": 2, "minute": 6}
